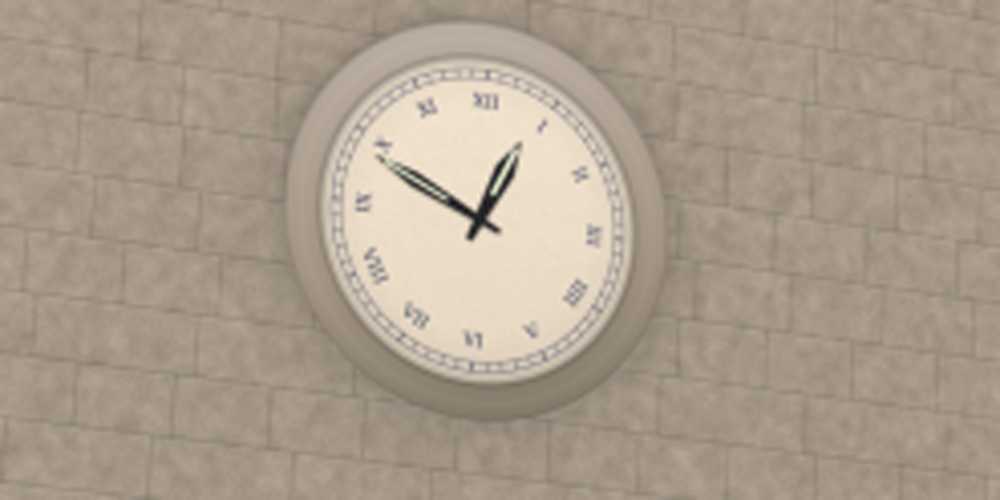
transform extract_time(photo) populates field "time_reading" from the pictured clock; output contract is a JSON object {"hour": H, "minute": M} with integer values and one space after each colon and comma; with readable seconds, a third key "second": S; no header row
{"hour": 12, "minute": 49}
